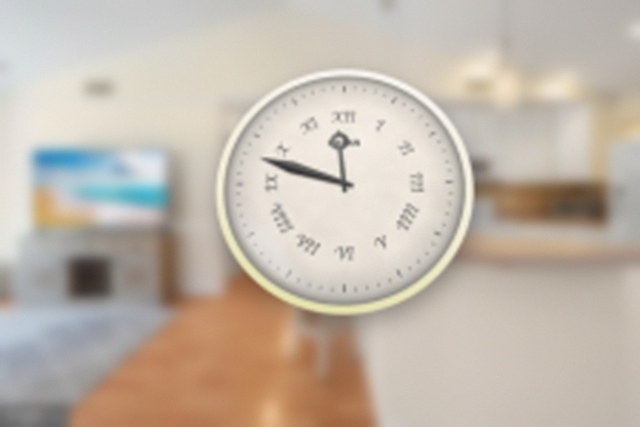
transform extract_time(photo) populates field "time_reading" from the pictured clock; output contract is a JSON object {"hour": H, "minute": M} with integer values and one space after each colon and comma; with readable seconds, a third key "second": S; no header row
{"hour": 11, "minute": 48}
